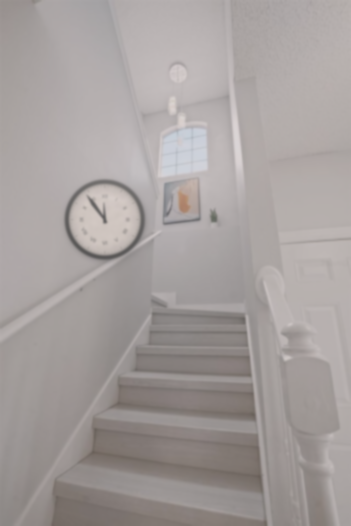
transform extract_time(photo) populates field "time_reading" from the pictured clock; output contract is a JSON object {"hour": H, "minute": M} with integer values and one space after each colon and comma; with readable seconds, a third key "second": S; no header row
{"hour": 11, "minute": 54}
